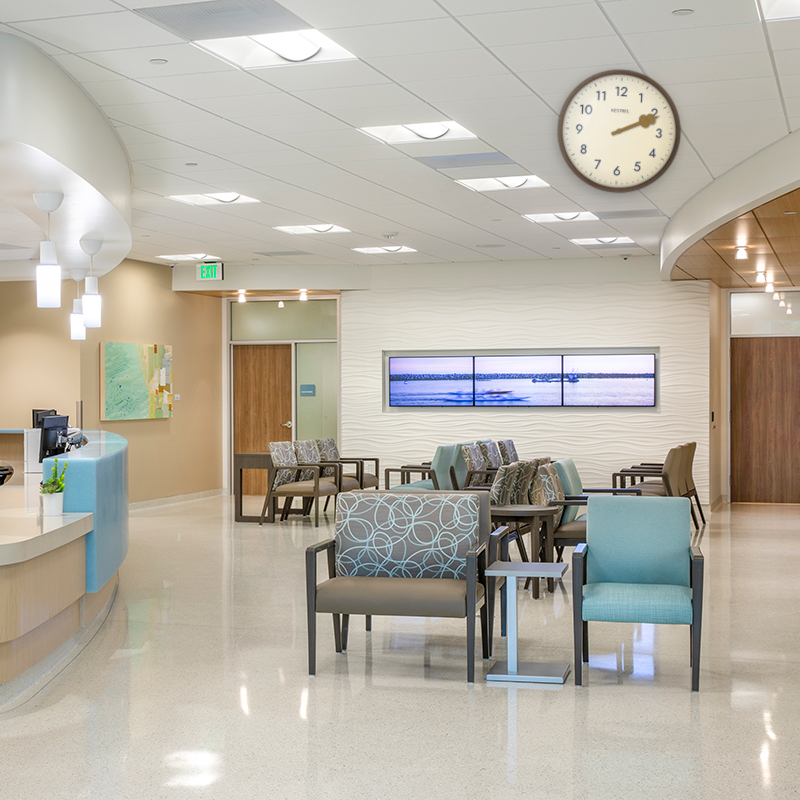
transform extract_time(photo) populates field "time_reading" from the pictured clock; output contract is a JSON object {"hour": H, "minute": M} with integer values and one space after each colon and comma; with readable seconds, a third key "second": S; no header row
{"hour": 2, "minute": 11}
